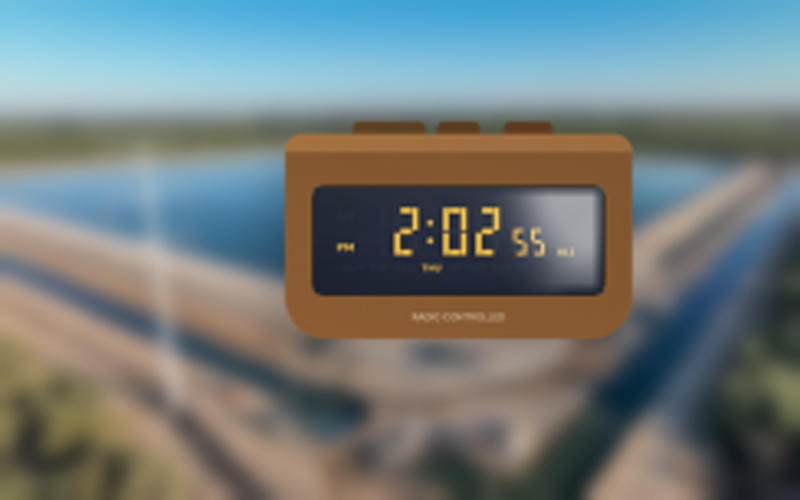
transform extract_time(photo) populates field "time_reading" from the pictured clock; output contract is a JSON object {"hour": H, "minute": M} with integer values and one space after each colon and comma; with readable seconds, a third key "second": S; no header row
{"hour": 2, "minute": 2, "second": 55}
